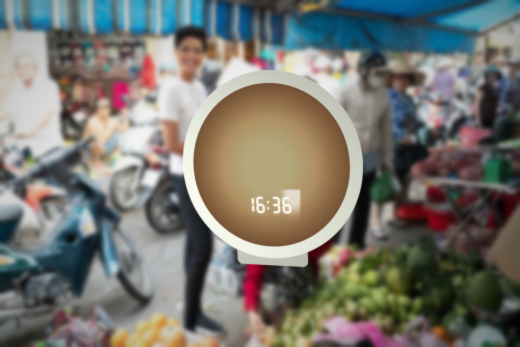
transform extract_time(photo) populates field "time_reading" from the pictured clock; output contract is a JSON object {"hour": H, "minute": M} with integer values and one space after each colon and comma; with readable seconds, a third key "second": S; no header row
{"hour": 16, "minute": 36}
